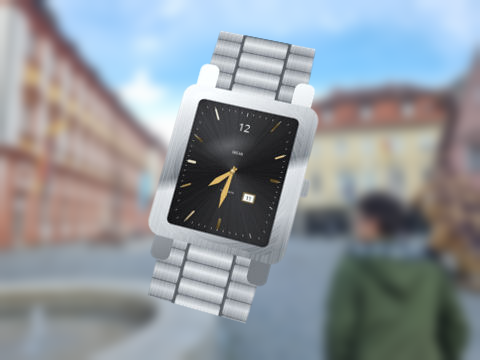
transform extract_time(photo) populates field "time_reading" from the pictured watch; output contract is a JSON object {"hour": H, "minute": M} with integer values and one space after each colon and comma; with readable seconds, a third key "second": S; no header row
{"hour": 7, "minute": 31}
